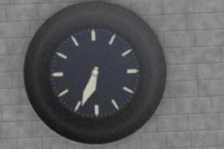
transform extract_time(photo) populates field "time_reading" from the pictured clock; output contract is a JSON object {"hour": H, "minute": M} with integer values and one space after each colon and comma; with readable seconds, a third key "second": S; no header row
{"hour": 6, "minute": 34}
